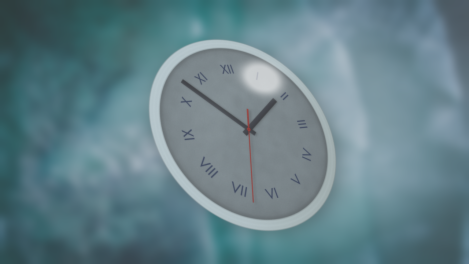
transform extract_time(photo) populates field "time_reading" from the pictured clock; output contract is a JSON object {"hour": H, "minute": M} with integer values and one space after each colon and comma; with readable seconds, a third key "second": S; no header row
{"hour": 1, "minute": 52, "second": 33}
